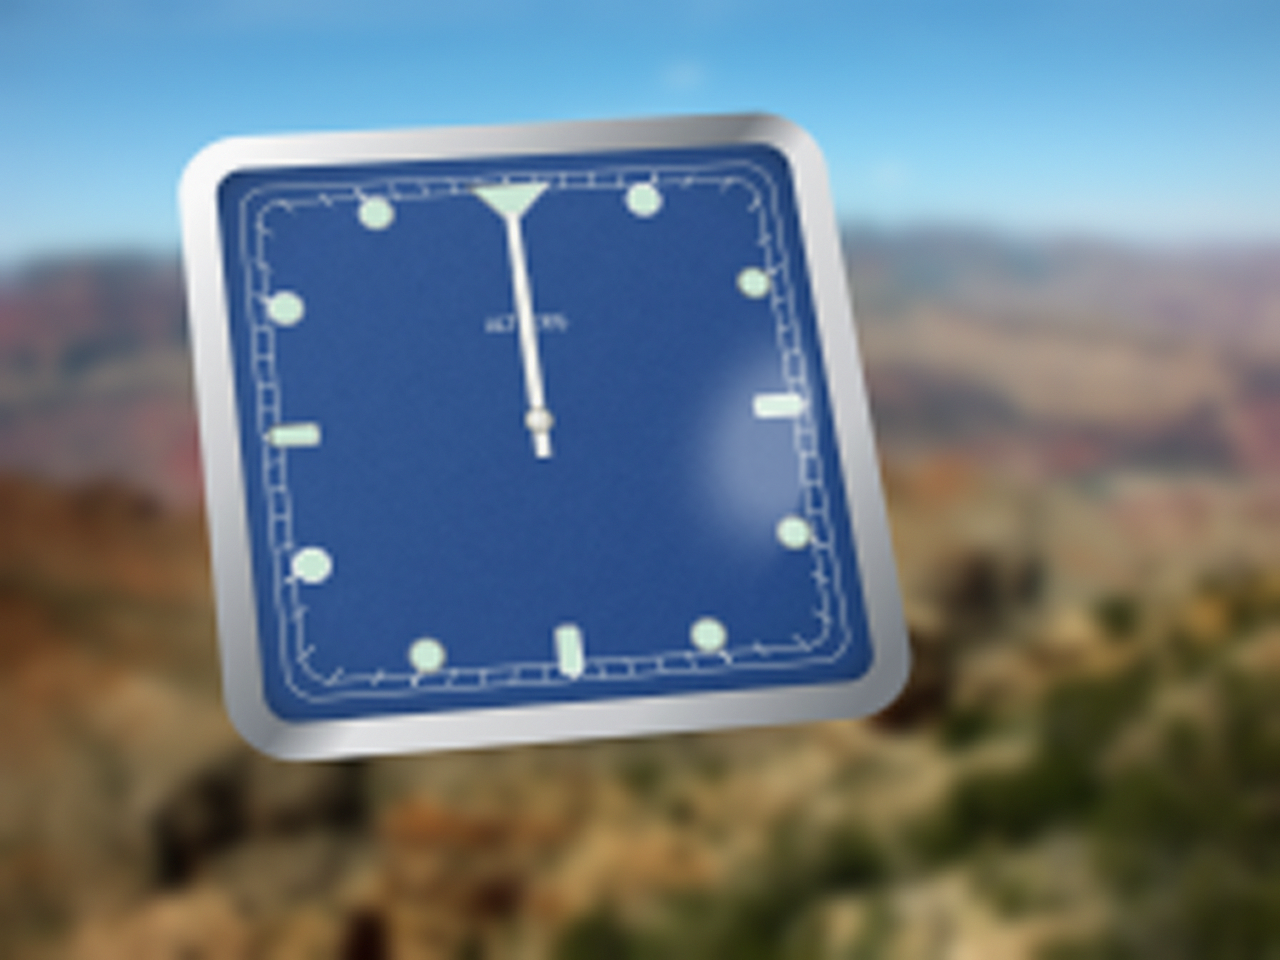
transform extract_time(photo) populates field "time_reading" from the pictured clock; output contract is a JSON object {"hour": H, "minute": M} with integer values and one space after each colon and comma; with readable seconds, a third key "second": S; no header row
{"hour": 12, "minute": 0}
